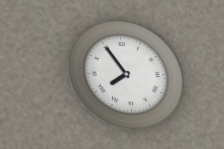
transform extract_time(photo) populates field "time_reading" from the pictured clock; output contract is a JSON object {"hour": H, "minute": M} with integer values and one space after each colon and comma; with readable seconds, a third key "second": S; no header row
{"hour": 7, "minute": 55}
